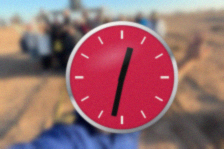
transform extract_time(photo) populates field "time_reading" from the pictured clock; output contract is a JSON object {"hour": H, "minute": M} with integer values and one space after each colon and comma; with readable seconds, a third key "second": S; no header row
{"hour": 12, "minute": 32}
